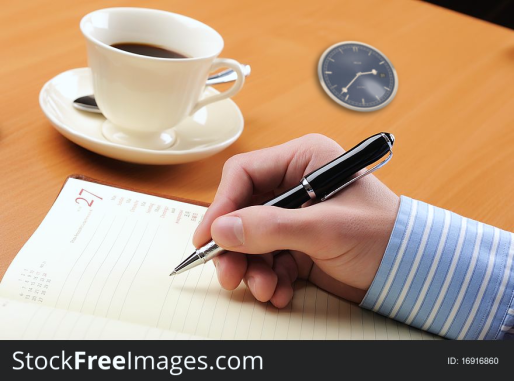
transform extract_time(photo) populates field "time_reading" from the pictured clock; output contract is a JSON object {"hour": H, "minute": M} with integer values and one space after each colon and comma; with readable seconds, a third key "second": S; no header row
{"hour": 2, "minute": 37}
